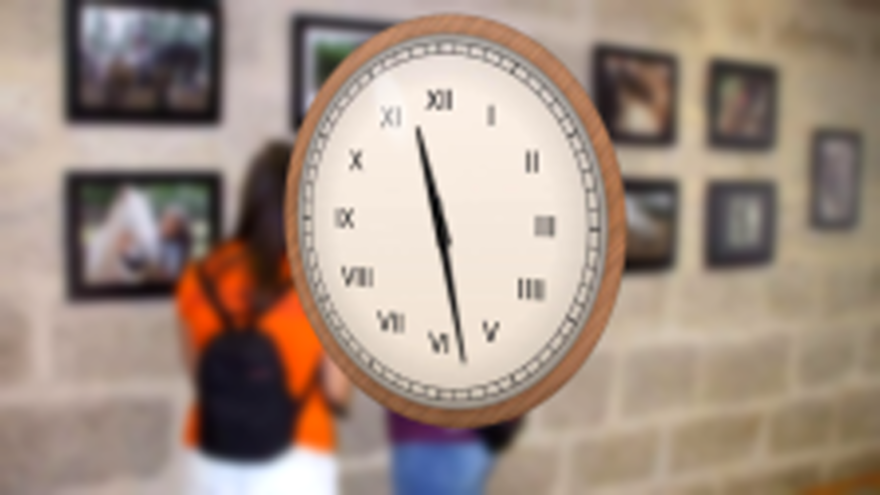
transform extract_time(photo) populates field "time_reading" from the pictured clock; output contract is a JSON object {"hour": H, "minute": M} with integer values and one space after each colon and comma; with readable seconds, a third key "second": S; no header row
{"hour": 11, "minute": 28}
